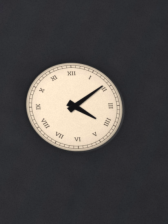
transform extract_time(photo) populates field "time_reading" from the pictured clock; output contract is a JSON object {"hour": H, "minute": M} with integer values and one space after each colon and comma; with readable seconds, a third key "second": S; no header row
{"hour": 4, "minute": 9}
